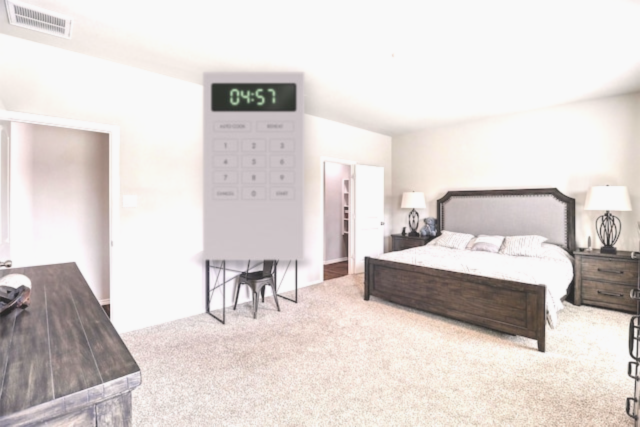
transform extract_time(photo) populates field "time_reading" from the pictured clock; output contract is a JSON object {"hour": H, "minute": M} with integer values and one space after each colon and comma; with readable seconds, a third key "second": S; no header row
{"hour": 4, "minute": 57}
